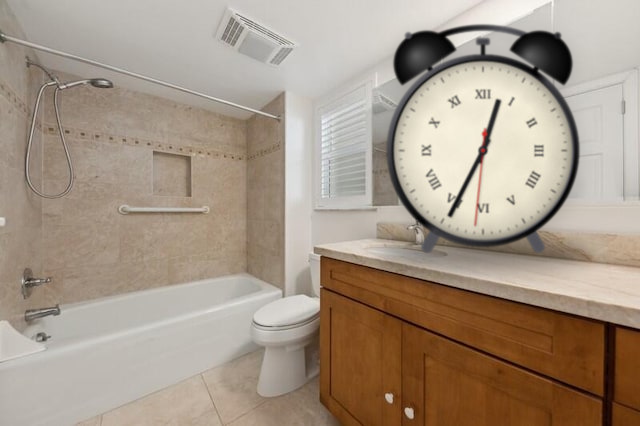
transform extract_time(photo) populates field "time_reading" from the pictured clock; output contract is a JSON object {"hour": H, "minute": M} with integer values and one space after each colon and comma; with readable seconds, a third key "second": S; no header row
{"hour": 12, "minute": 34, "second": 31}
